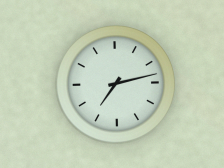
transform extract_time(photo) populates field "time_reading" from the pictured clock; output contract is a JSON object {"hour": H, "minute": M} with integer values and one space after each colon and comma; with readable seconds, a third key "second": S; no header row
{"hour": 7, "minute": 13}
